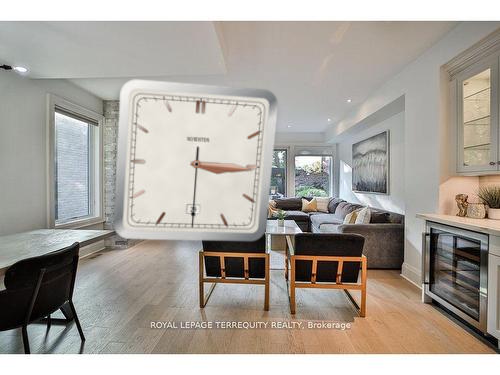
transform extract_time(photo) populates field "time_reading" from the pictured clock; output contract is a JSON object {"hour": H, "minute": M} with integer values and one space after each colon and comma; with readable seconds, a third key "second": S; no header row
{"hour": 3, "minute": 15, "second": 30}
